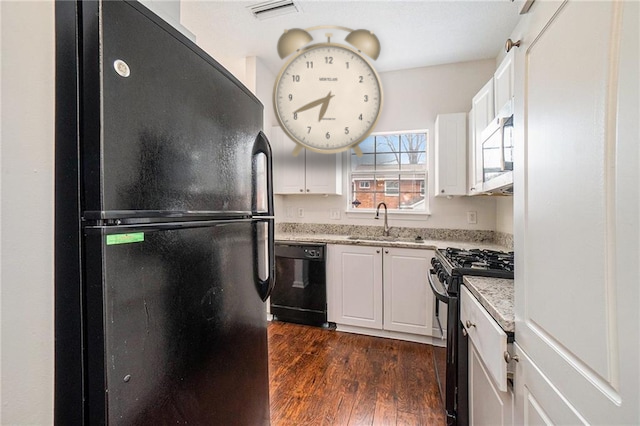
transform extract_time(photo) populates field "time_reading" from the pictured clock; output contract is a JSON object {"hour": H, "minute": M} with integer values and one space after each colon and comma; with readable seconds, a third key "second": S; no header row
{"hour": 6, "minute": 41}
